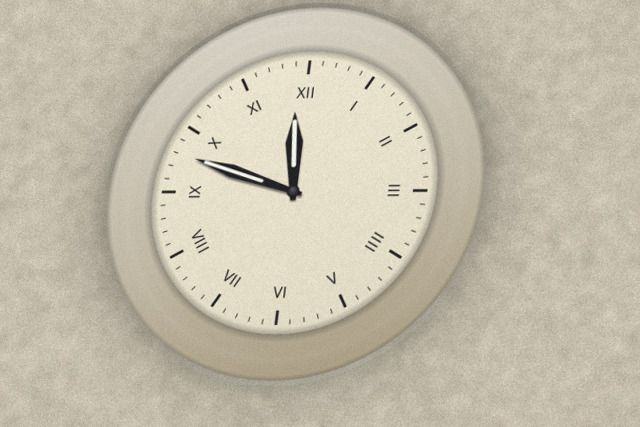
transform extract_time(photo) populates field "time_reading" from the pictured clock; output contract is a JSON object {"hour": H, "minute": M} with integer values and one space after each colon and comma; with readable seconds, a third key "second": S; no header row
{"hour": 11, "minute": 48}
